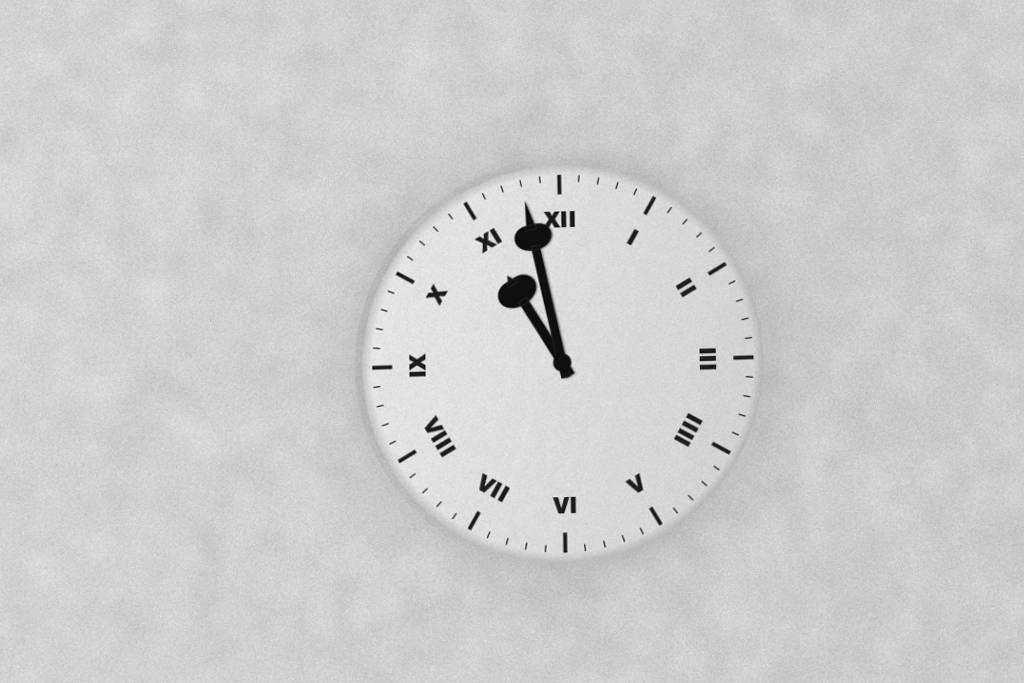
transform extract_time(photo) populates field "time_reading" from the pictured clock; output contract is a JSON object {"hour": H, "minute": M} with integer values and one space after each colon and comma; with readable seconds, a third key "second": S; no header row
{"hour": 10, "minute": 58}
